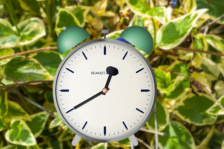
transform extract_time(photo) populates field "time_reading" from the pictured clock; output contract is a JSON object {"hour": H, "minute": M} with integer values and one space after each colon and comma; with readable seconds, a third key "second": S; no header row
{"hour": 12, "minute": 40}
